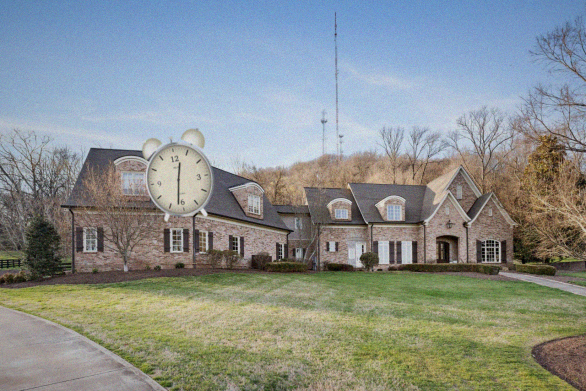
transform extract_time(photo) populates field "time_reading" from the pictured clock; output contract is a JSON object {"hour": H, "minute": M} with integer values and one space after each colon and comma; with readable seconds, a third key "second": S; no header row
{"hour": 12, "minute": 32}
